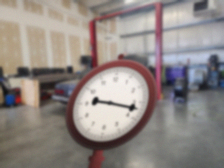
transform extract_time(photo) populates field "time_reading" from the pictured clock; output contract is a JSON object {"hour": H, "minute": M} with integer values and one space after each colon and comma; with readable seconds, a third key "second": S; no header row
{"hour": 9, "minute": 17}
